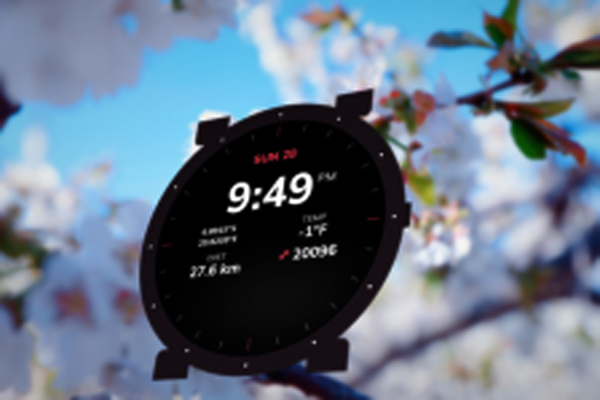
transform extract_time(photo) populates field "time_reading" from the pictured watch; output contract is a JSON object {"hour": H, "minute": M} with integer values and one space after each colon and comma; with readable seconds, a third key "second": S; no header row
{"hour": 9, "minute": 49}
